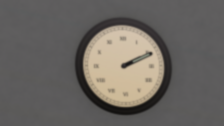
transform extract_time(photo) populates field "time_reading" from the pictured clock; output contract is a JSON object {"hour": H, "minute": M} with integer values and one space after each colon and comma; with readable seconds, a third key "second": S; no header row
{"hour": 2, "minute": 11}
